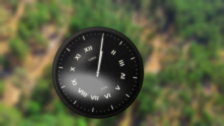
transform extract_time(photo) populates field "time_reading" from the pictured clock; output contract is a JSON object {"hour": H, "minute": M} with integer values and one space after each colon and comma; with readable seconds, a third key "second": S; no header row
{"hour": 1, "minute": 5}
